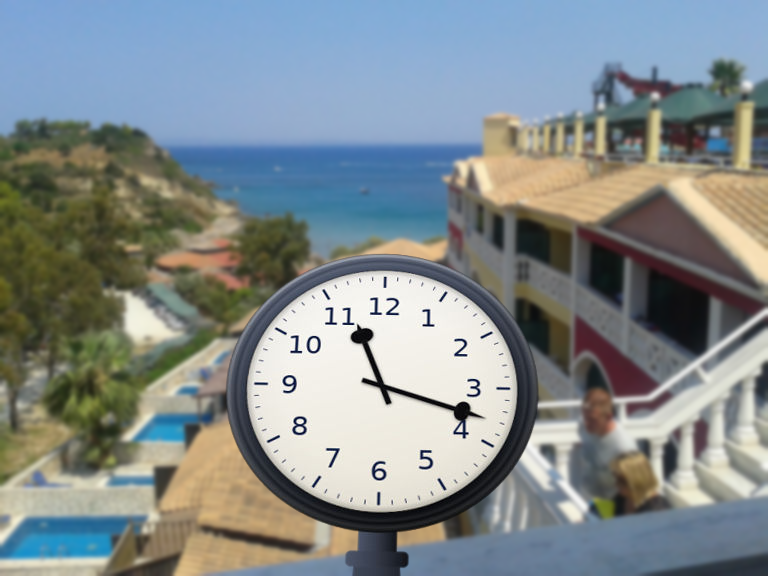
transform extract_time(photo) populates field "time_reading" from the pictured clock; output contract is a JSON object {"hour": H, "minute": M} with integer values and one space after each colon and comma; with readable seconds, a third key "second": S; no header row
{"hour": 11, "minute": 18}
